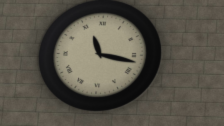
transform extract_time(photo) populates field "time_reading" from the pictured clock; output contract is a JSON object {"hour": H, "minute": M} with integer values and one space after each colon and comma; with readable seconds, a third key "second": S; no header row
{"hour": 11, "minute": 17}
